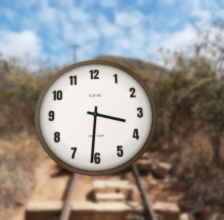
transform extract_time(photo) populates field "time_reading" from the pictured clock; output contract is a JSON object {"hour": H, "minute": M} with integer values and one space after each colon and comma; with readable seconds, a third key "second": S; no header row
{"hour": 3, "minute": 31}
